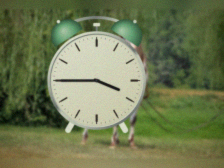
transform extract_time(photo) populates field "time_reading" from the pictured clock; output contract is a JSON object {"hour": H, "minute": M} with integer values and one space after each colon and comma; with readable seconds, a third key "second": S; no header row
{"hour": 3, "minute": 45}
